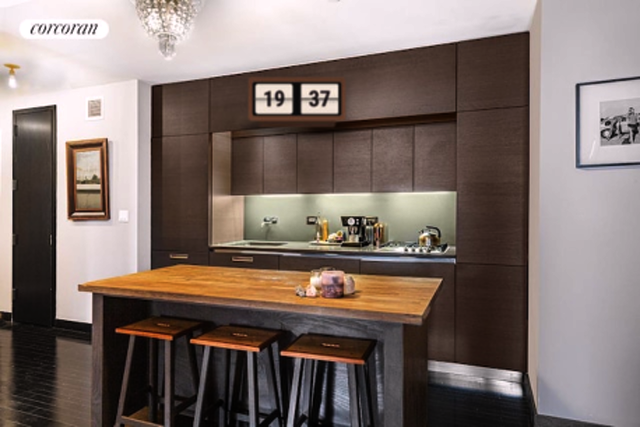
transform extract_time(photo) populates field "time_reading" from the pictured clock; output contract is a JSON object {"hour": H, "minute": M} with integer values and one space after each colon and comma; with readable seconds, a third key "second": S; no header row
{"hour": 19, "minute": 37}
